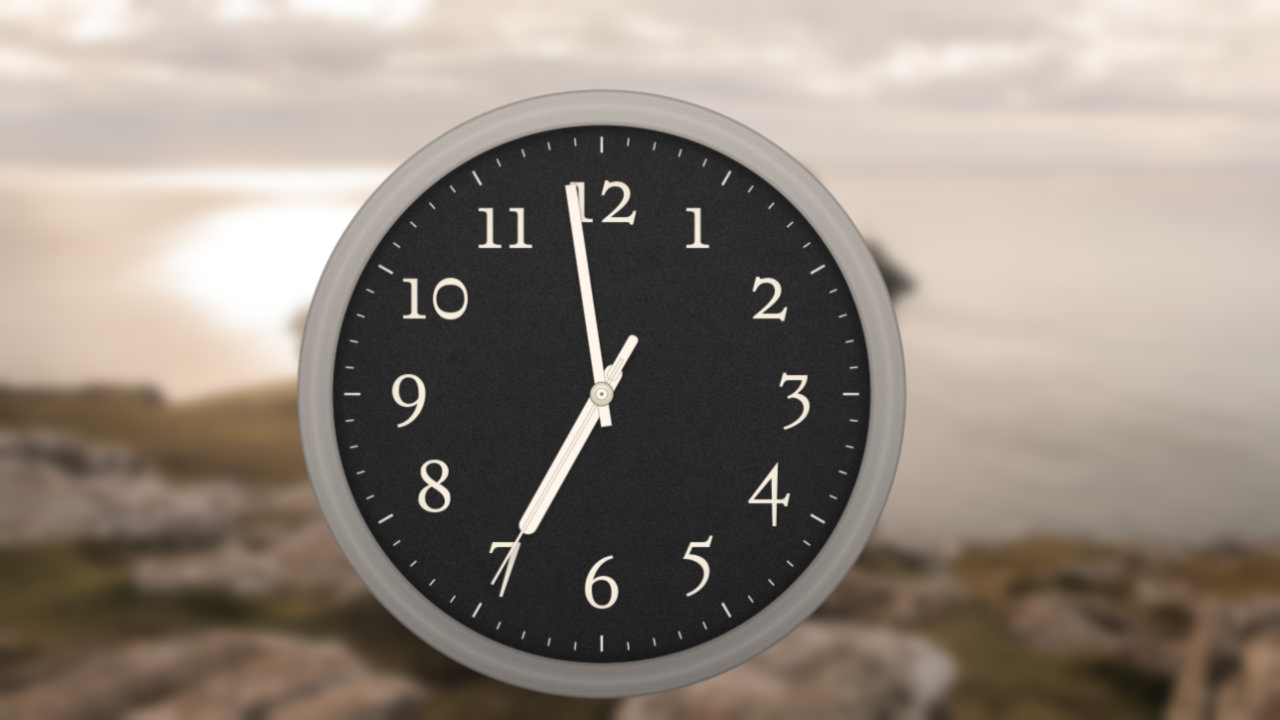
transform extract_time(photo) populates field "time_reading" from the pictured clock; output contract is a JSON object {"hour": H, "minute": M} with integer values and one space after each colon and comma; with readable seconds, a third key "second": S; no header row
{"hour": 6, "minute": 58, "second": 35}
